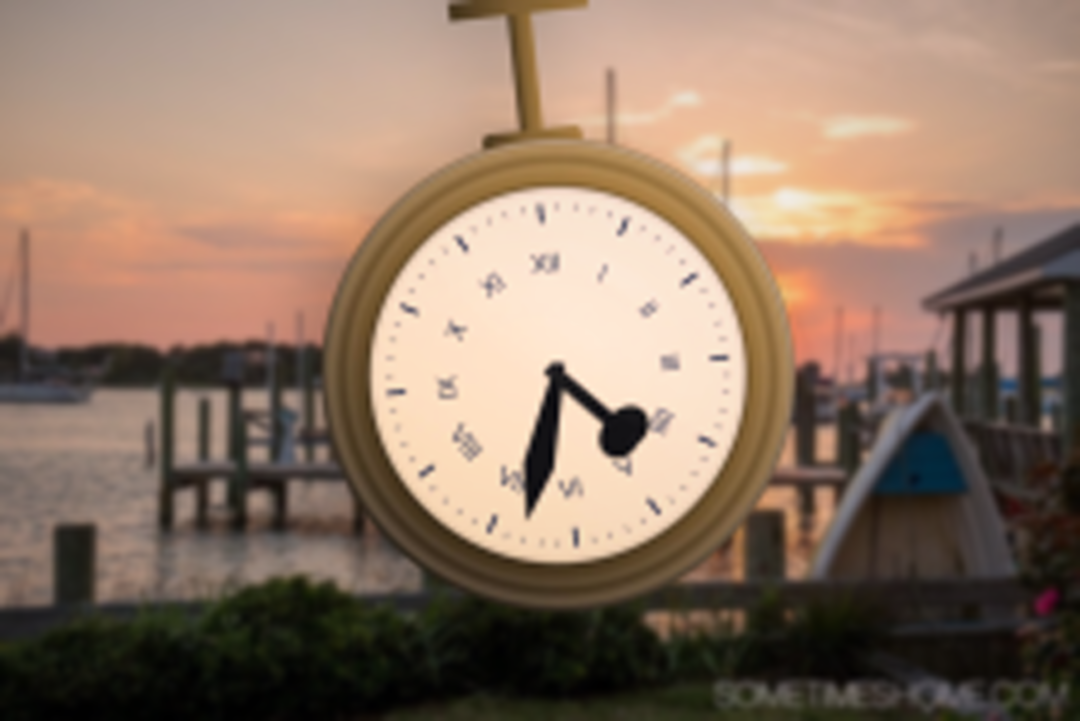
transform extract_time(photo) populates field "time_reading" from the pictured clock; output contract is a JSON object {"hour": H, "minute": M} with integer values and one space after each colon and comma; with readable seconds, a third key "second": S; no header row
{"hour": 4, "minute": 33}
